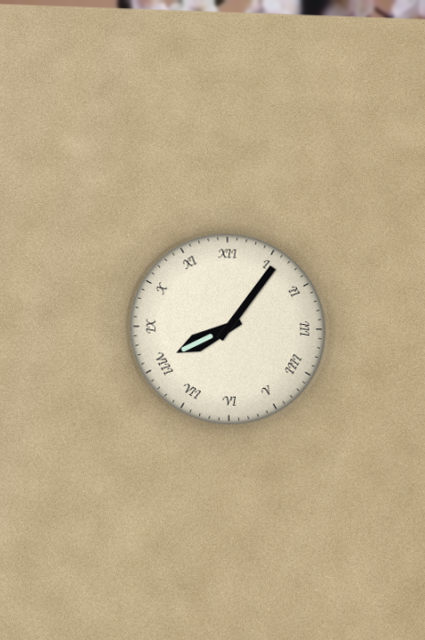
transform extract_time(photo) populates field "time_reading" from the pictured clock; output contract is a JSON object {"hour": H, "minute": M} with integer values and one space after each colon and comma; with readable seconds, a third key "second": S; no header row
{"hour": 8, "minute": 6}
